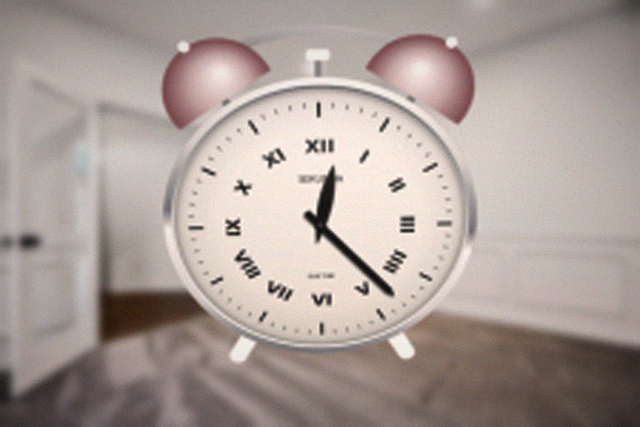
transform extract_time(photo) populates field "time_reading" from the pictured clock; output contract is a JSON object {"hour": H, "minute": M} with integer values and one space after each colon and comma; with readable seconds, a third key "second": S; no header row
{"hour": 12, "minute": 23}
